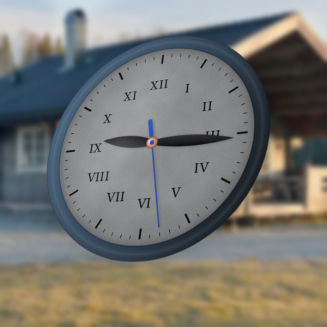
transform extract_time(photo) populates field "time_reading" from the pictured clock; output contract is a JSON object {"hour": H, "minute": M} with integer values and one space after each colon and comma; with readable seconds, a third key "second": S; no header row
{"hour": 9, "minute": 15, "second": 28}
